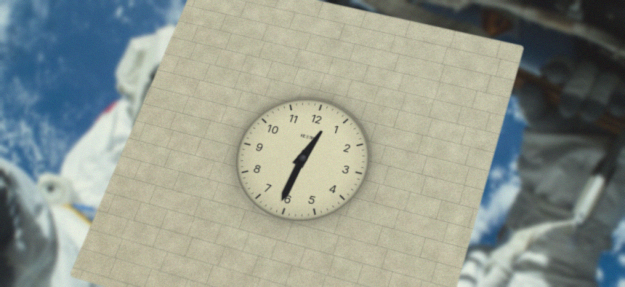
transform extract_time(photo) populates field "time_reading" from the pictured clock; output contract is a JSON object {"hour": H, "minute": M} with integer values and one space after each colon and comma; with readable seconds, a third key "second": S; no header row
{"hour": 12, "minute": 31}
